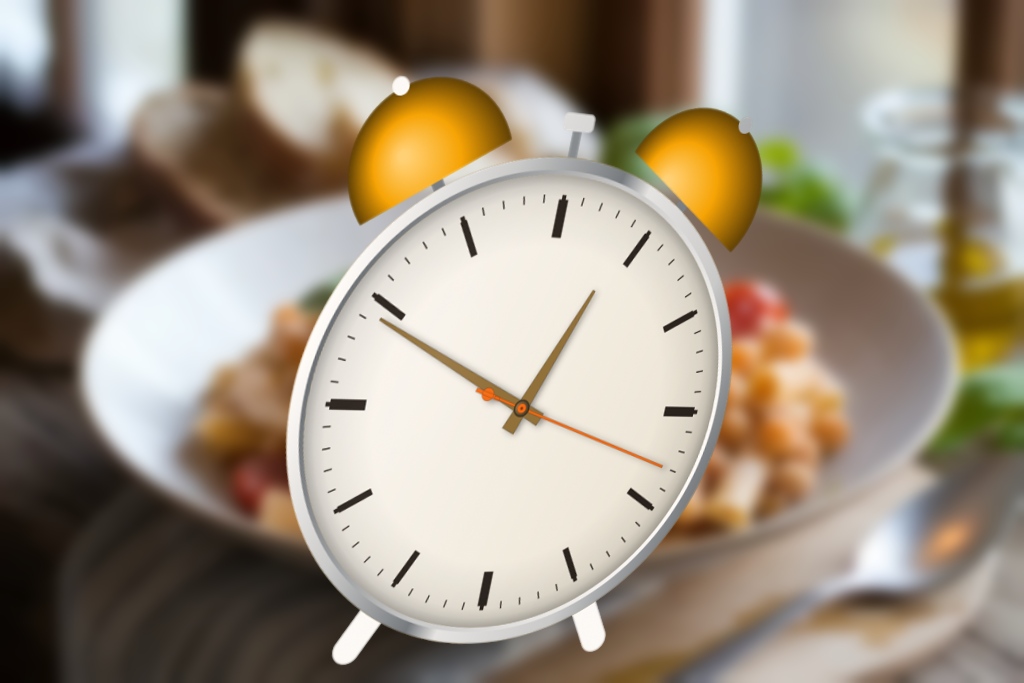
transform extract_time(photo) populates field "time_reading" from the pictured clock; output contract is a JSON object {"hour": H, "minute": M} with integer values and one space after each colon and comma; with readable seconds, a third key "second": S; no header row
{"hour": 12, "minute": 49, "second": 18}
